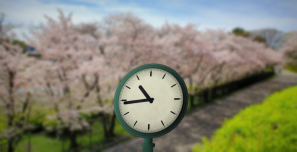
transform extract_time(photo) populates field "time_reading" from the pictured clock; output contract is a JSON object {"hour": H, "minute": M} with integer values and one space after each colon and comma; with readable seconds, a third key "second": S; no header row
{"hour": 10, "minute": 44}
